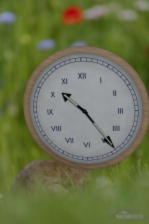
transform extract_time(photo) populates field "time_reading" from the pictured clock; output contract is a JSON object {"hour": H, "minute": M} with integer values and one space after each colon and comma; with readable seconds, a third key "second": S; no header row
{"hour": 10, "minute": 24}
